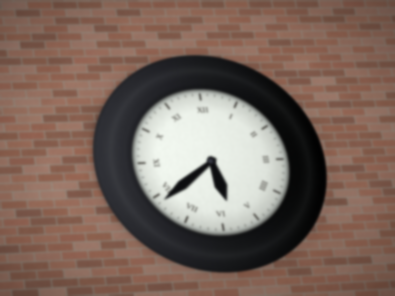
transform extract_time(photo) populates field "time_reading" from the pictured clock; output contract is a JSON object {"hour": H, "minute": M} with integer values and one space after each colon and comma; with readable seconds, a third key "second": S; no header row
{"hour": 5, "minute": 39}
